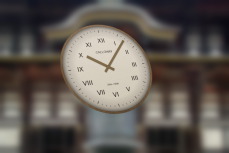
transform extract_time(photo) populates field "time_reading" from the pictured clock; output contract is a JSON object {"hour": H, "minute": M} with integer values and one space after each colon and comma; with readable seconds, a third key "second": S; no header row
{"hour": 10, "minute": 7}
